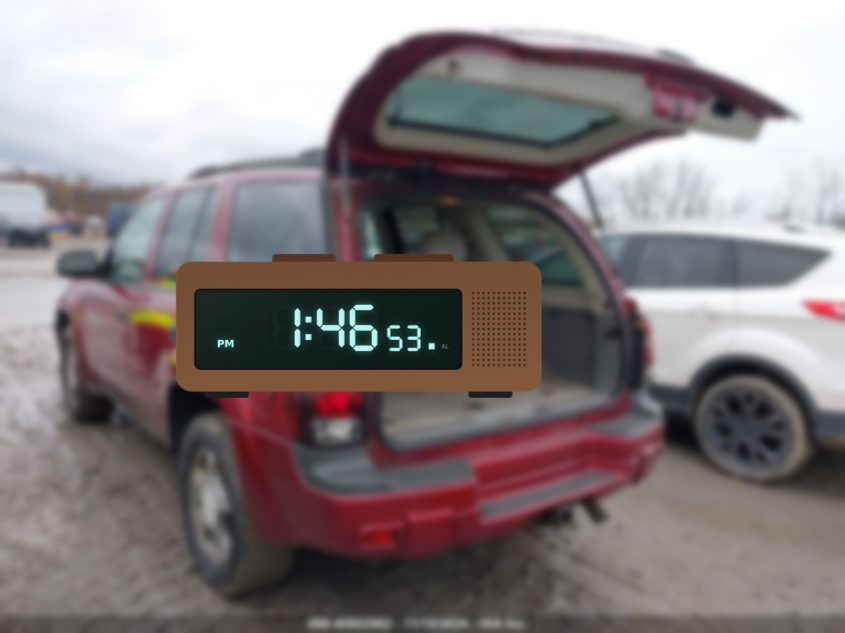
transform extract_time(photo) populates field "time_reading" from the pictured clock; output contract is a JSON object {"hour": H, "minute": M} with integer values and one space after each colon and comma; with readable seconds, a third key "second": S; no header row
{"hour": 1, "minute": 46, "second": 53}
